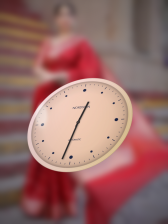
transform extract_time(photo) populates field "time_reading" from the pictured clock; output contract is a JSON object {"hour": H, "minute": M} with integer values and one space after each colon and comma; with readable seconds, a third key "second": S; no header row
{"hour": 12, "minute": 32}
